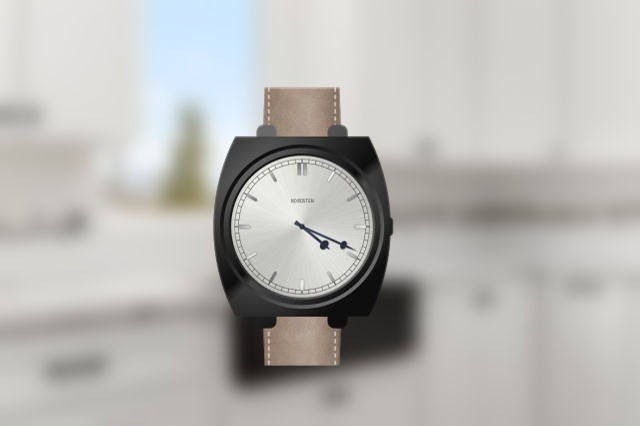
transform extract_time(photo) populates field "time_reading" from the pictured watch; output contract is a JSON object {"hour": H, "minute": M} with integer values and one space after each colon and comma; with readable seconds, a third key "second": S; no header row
{"hour": 4, "minute": 19}
